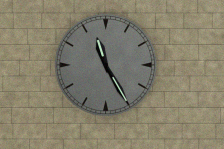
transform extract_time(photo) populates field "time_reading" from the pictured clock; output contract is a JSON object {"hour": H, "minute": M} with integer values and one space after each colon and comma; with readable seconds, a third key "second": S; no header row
{"hour": 11, "minute": 25}
